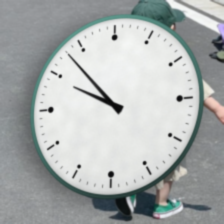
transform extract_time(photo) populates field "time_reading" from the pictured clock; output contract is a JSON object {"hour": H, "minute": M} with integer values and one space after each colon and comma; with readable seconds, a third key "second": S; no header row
{"hour": 9, "minute": 53}
